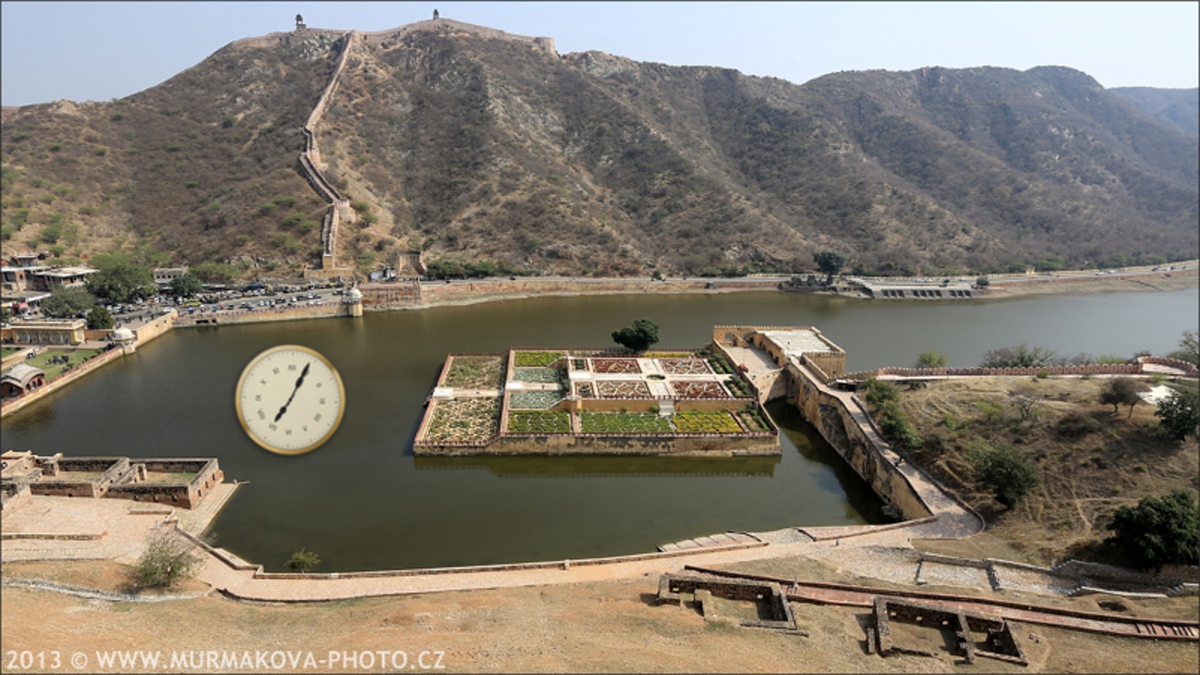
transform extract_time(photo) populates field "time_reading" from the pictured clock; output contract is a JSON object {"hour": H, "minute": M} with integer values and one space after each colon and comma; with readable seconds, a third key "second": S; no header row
{"hour": 7, "minute": 4}
